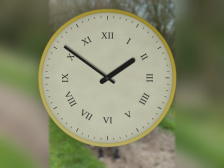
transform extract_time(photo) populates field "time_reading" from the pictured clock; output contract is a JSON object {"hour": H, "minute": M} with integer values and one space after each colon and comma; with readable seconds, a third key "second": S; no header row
{"hour": 1, "minute": 51}
